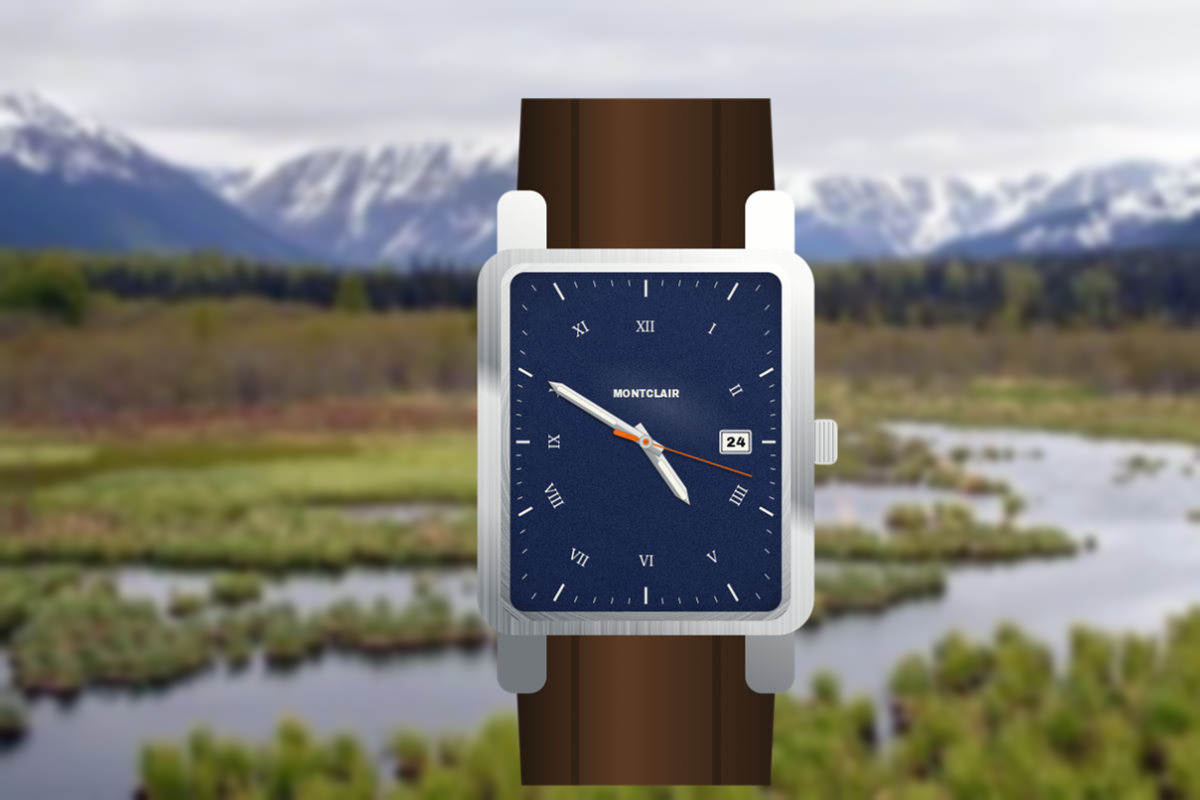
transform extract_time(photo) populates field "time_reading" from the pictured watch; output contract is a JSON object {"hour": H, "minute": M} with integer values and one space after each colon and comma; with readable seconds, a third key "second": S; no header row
{"hour": 4, "minute": 50, "second": 18}
